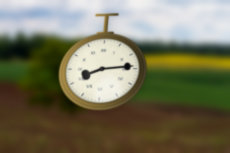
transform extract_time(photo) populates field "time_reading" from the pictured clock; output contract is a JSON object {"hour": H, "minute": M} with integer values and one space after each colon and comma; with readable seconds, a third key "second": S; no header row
{"hour": 8, "minute": 14}
